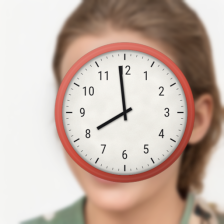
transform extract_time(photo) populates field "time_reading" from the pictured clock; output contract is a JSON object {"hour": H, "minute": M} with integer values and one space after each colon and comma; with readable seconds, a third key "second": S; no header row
{"hour": 7, "minute": 59}
